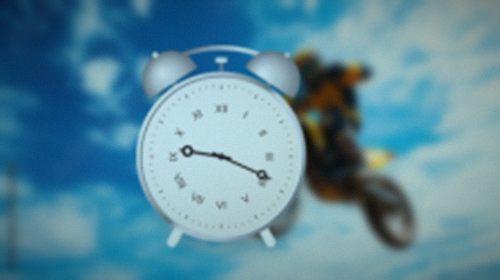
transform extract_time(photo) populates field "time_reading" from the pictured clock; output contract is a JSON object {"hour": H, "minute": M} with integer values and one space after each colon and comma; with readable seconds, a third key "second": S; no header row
{"hour": 9, "minute": 19}
